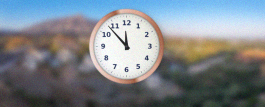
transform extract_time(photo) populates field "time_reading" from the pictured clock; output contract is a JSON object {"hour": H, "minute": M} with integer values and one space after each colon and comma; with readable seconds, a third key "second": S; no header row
{"hour": 11, "minute": 53}
